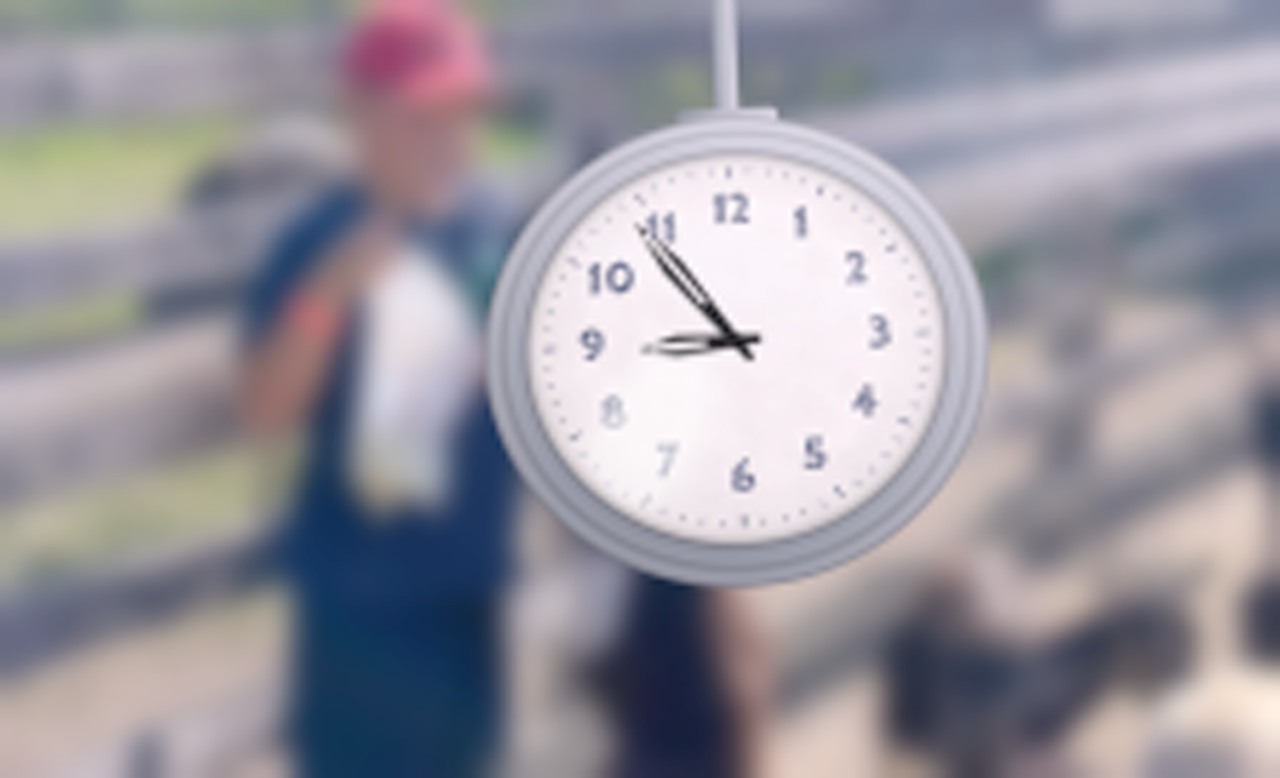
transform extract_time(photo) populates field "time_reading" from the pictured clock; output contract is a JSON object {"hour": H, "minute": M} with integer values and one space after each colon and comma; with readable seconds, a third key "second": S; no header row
{"hour": 8, "minute": 54}
